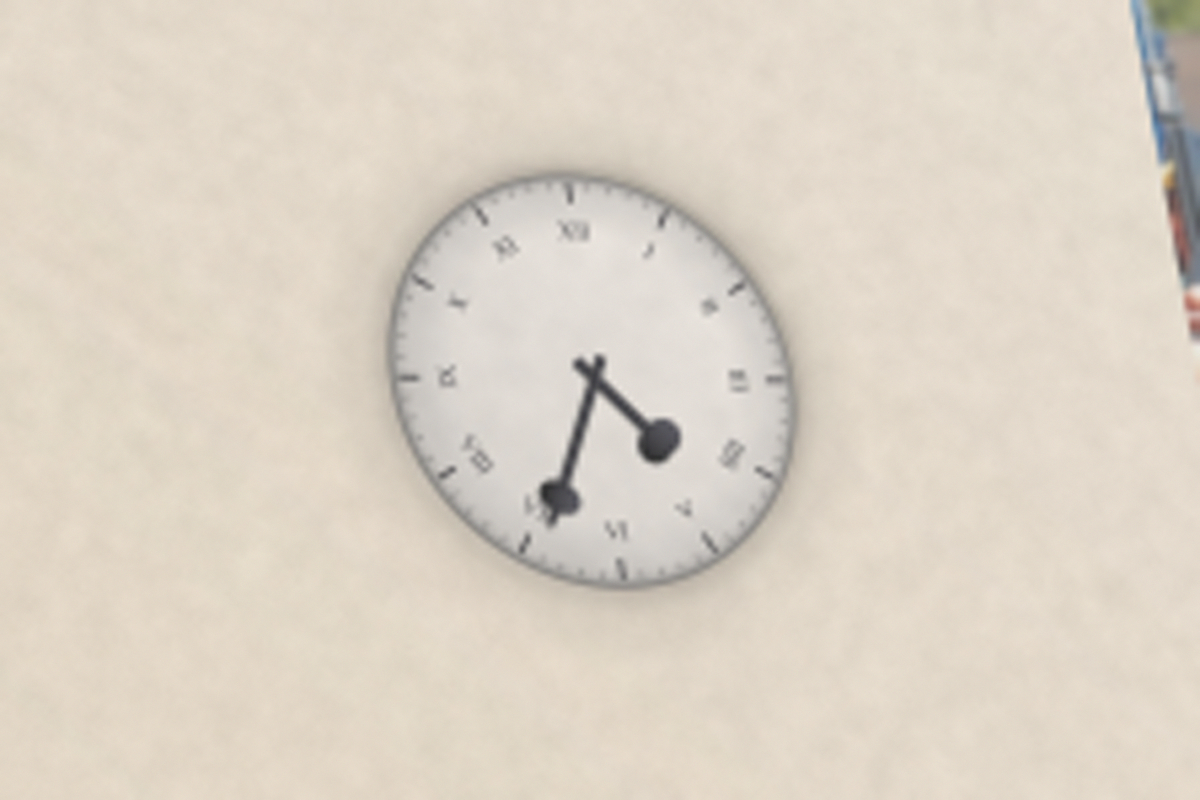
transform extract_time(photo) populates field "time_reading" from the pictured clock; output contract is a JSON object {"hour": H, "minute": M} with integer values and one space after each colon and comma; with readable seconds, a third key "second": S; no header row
{"hour": 4, "minute": 34}
